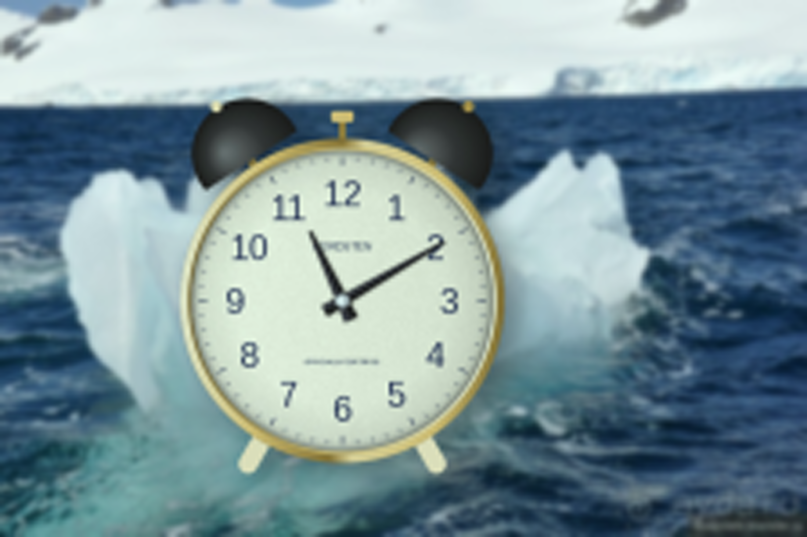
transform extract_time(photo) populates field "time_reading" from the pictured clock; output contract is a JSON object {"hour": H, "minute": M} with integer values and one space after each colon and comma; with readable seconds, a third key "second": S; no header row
{"hour": 11, "minute": 10}
